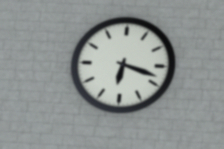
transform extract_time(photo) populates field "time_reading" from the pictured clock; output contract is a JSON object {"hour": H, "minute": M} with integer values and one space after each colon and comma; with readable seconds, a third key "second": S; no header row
{"hour": 6, "minute": 18}
